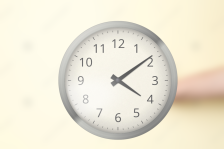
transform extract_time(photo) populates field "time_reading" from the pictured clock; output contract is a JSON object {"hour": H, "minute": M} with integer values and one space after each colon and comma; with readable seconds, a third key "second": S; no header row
{"hour": 4, "minute": 9}
